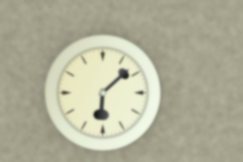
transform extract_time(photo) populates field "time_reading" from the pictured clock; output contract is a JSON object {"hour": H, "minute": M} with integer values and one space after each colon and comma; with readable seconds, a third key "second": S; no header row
{"hour": 6, "minute": 8}
